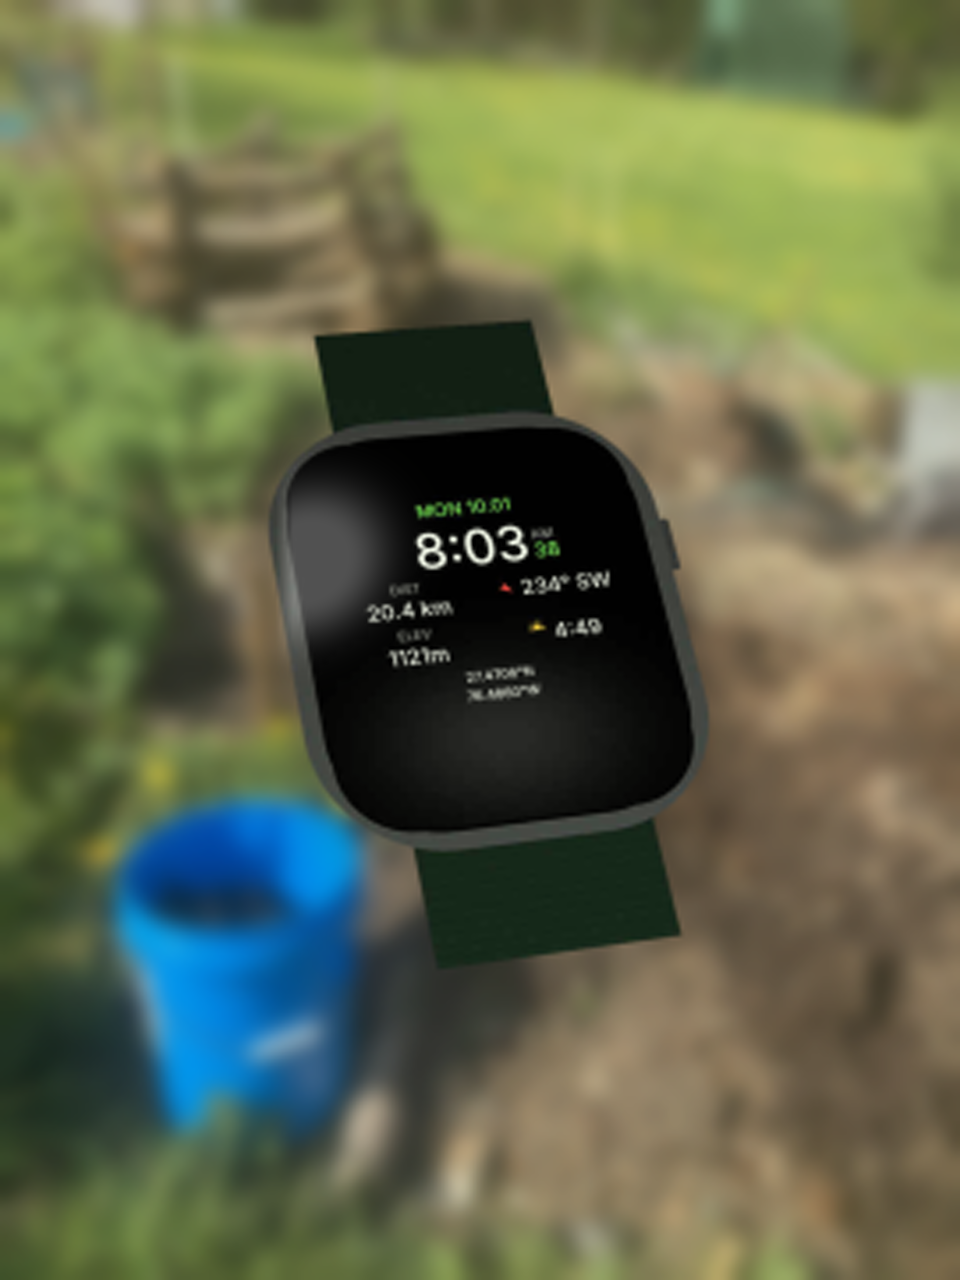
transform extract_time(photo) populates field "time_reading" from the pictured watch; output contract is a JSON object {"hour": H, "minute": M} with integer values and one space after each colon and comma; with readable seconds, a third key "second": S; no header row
{"hour": 8, "minute": 3}
